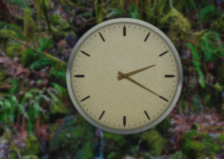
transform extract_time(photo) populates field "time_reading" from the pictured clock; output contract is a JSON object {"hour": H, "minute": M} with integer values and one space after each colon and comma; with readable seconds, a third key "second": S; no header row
{"hour": 2, "minute": 20}
